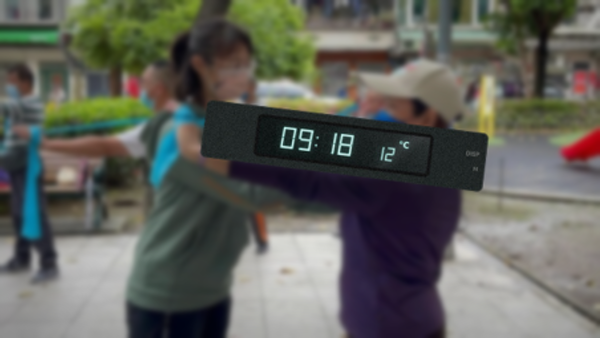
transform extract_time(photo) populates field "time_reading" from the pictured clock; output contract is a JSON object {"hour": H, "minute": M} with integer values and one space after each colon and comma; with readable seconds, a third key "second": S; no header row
{"hour": 9, "minute": 18}
